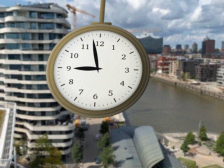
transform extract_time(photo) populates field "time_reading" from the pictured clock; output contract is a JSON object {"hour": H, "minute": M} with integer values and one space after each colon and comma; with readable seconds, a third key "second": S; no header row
{"hour": 8, "minute": 58}
